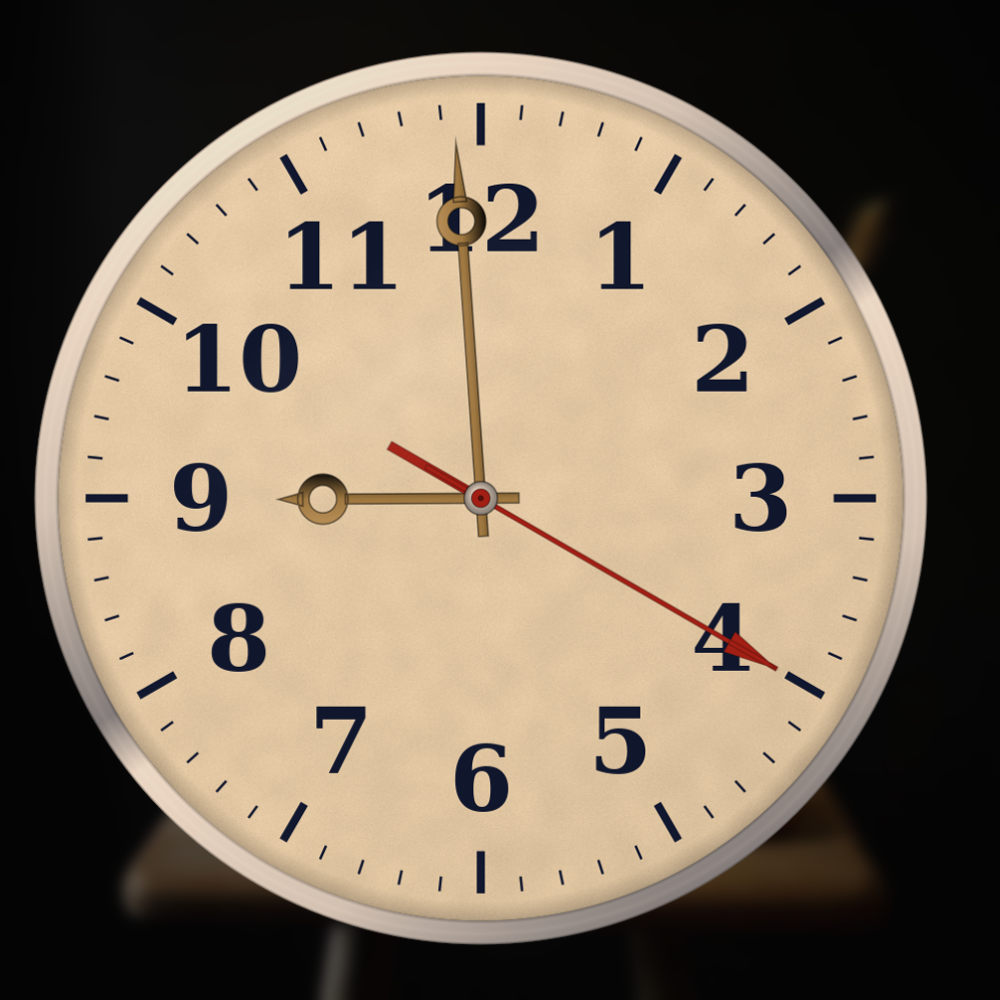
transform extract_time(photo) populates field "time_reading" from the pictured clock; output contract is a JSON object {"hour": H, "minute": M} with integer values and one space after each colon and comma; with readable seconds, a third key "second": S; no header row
{"hour": 8, "minute": 59, "second": 20}
